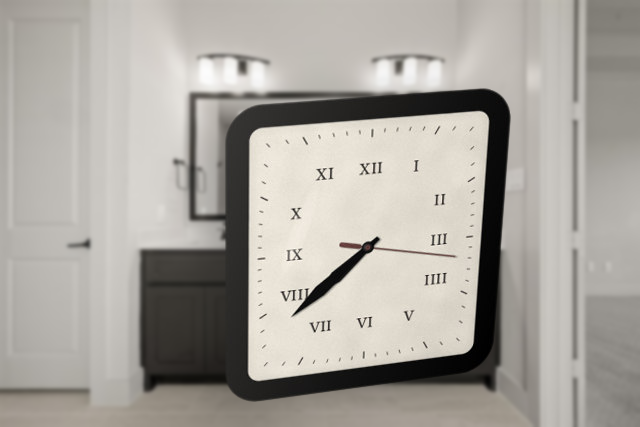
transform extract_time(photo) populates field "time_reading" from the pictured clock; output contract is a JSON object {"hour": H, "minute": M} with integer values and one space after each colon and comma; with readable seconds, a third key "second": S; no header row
{"hour": 7, "minute": 38, "second": 17}
